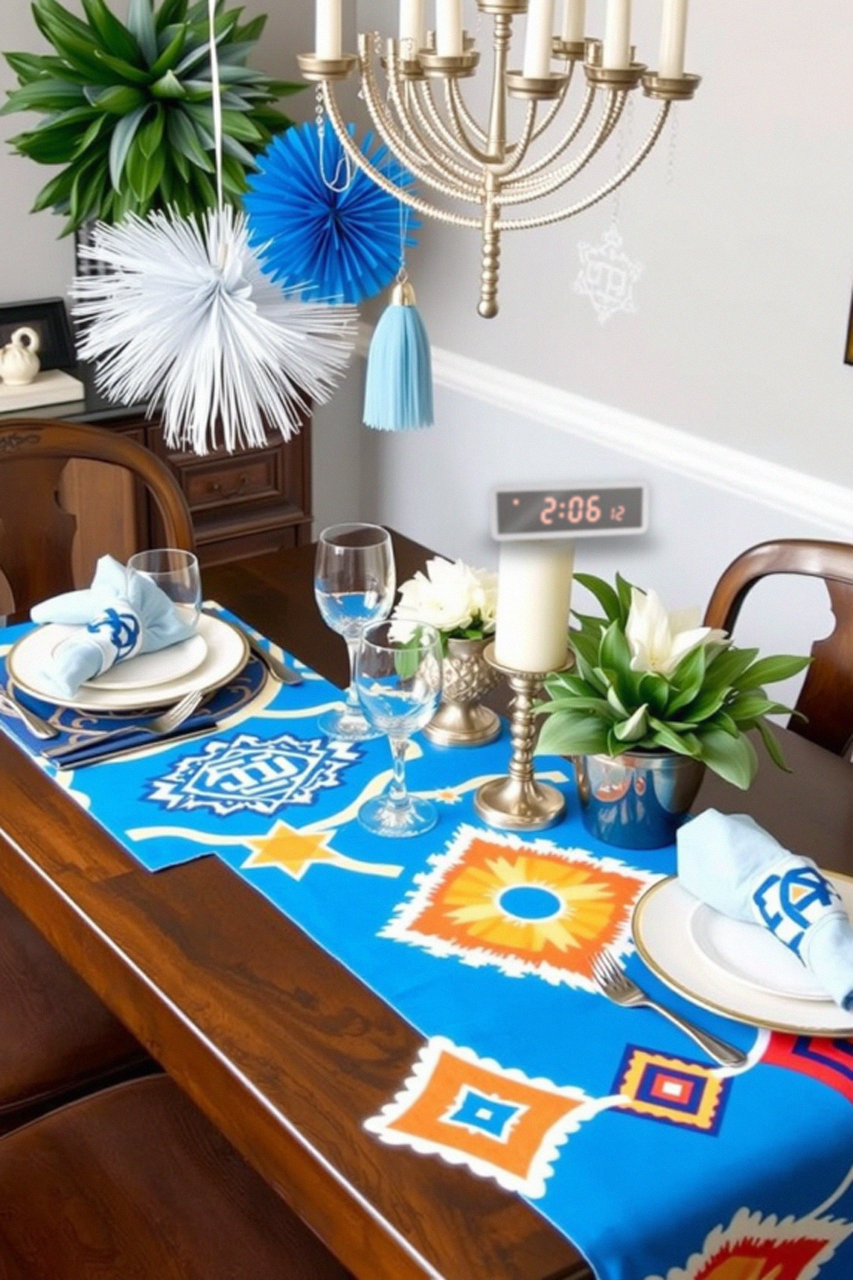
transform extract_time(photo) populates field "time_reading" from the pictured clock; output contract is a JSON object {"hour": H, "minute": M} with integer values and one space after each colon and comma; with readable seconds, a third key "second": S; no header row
{"hour": 2, "minute": 6}
